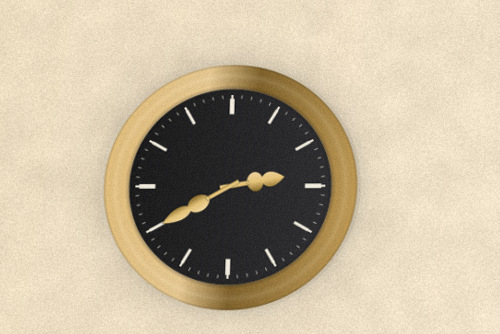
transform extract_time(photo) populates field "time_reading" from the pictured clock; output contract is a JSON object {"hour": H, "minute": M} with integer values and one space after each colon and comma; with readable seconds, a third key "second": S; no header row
{"hour": 2, "minute": 40}
